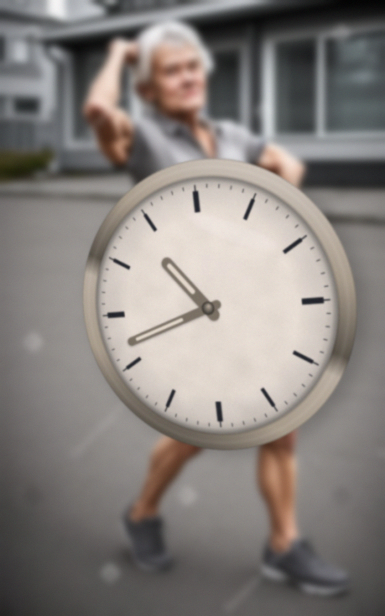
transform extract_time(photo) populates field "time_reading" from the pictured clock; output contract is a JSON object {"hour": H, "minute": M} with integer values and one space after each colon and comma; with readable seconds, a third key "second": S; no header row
{"hour": 10, "minute": 42}
